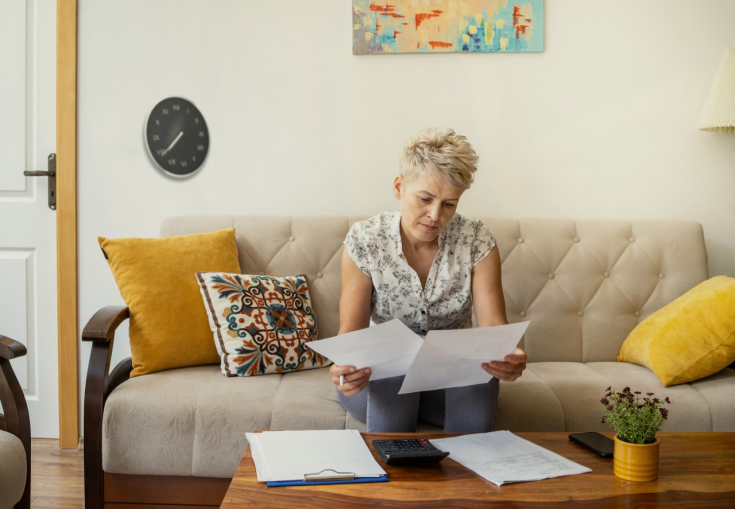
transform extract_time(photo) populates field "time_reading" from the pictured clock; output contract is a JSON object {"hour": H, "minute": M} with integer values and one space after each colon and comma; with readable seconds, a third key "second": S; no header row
{"hour": 7, "minute": 39}
